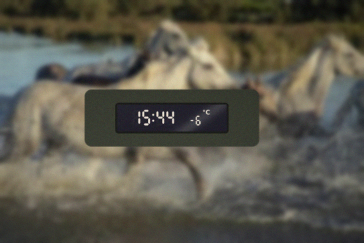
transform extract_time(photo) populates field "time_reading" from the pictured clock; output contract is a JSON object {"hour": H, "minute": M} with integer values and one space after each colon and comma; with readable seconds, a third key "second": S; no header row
{"hour": 15, "minute": 44}
